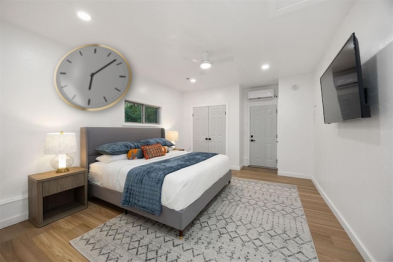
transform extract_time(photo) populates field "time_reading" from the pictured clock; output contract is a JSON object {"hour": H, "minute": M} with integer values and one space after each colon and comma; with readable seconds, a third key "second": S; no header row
{"hour": 6, "minute": 8}
